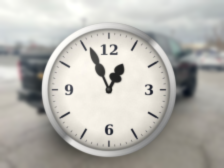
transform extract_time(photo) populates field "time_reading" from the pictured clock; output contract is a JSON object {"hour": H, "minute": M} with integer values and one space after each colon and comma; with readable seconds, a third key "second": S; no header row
{"hour": 12, "minute": 56}
